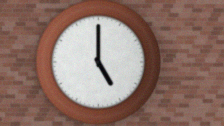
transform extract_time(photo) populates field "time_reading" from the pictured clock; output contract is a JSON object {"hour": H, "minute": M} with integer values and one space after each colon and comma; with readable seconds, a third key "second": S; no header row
{"hour": 5, "minute": 0}
